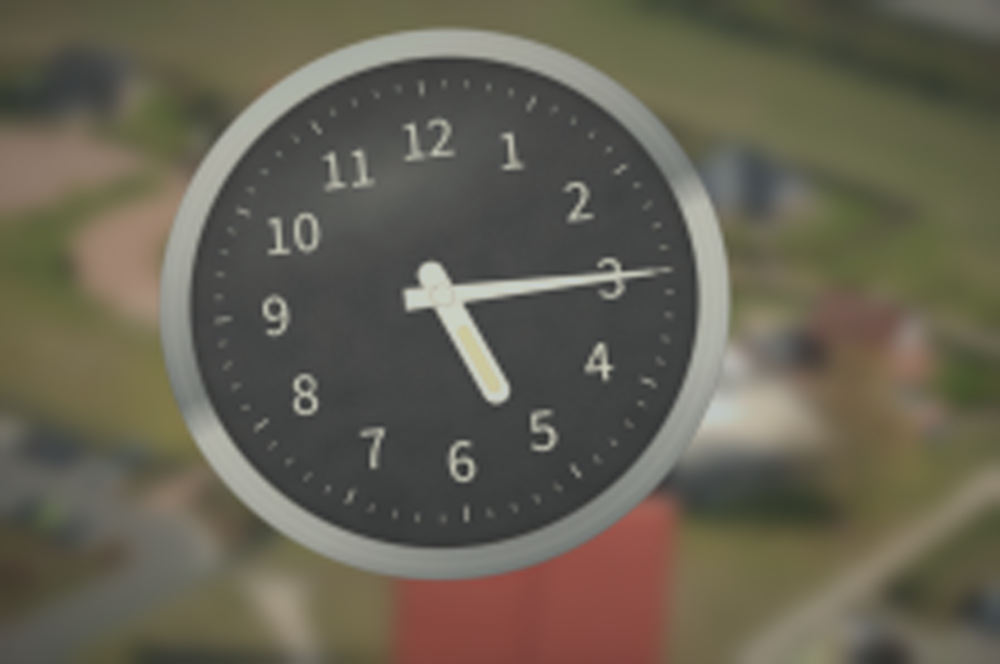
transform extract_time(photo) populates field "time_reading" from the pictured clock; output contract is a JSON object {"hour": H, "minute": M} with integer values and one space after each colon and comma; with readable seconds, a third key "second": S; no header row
{"hour": 5, "minute": 15}
